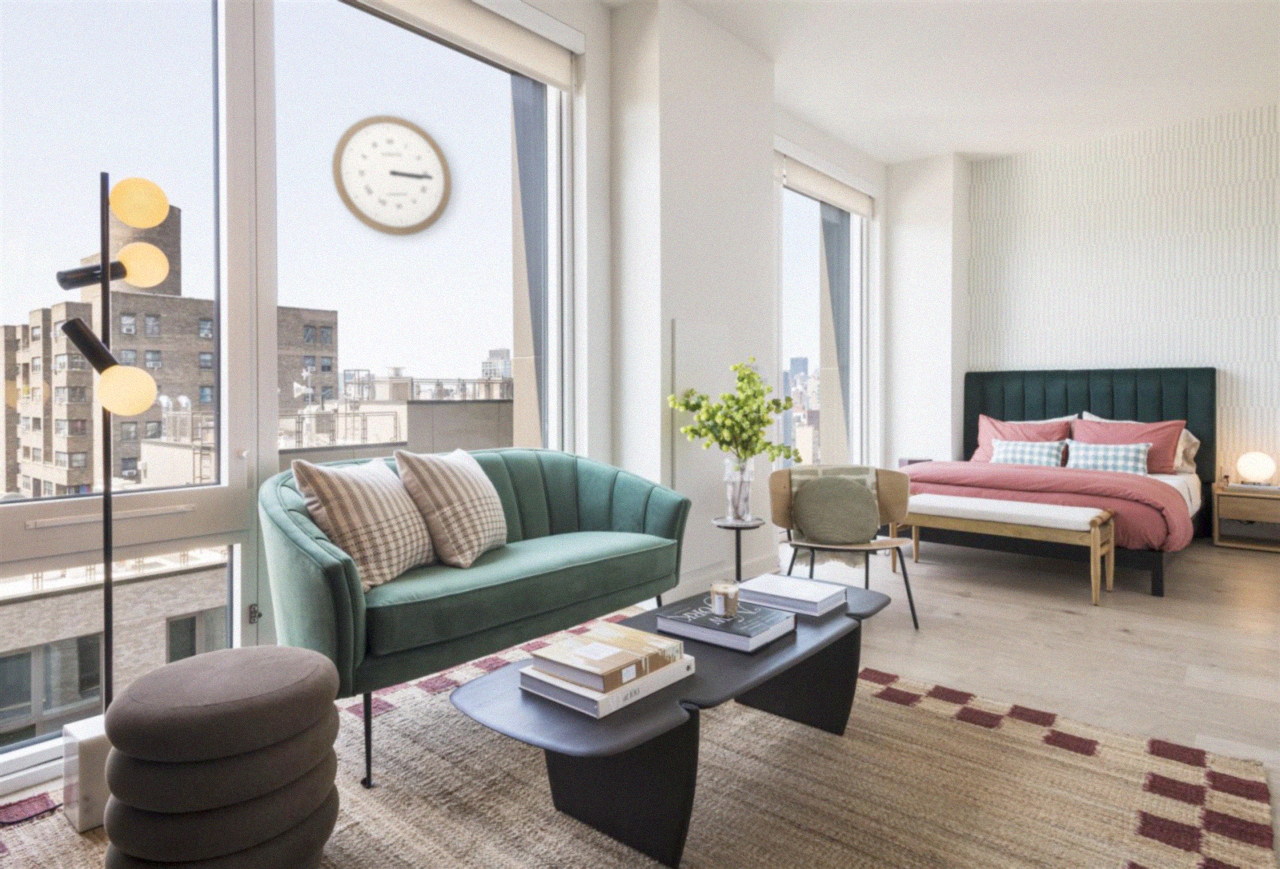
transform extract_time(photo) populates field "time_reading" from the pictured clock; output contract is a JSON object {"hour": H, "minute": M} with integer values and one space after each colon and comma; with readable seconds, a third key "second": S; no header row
{"hour": 3, "minute": 16}
